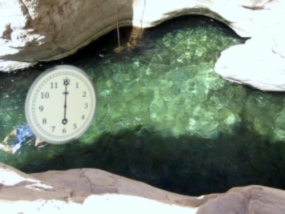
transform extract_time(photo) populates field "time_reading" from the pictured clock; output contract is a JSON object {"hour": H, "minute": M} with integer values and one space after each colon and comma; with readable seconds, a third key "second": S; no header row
{"hour": 6, "minute": 0}
